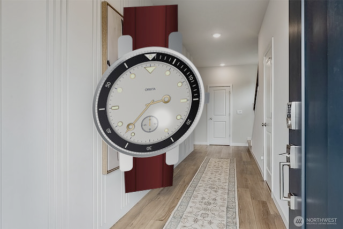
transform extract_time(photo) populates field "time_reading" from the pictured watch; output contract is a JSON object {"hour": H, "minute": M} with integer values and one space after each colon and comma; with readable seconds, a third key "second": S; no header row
{"hour": 2, "minute": 37}
